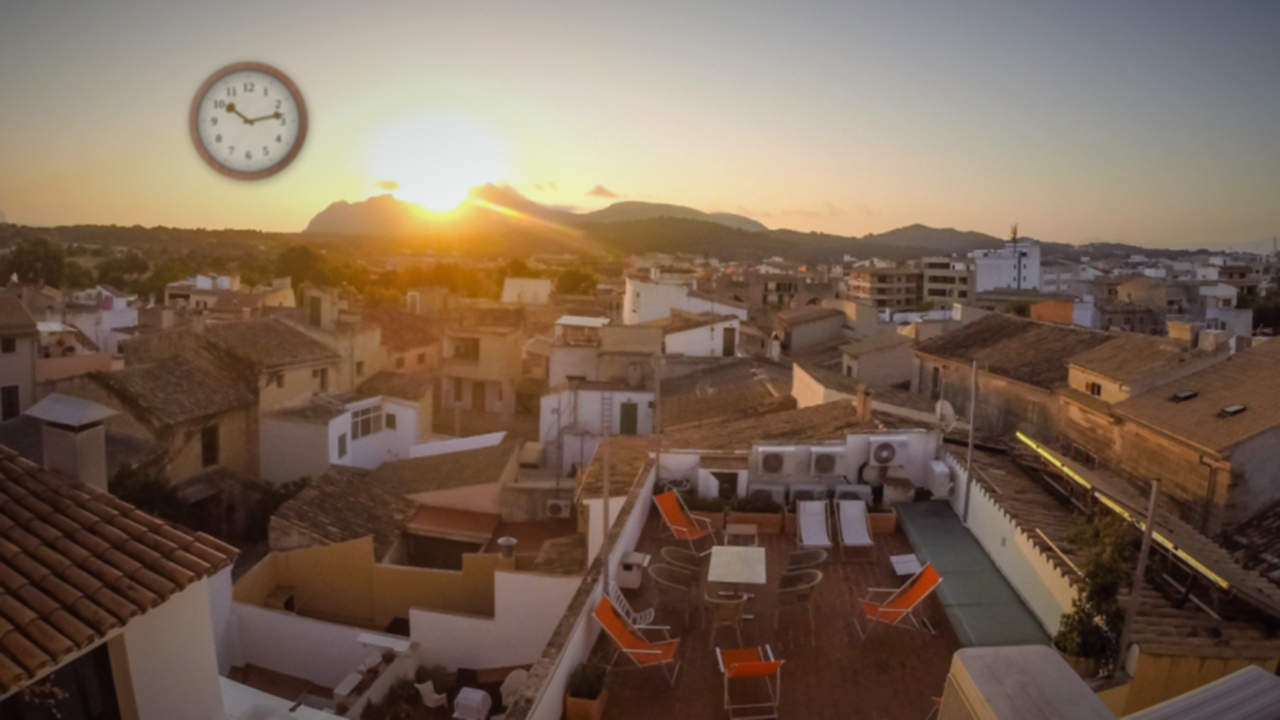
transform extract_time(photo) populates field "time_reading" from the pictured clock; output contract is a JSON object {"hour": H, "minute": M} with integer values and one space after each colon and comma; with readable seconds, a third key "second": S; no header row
{"hour": 10, "minute": 13}
